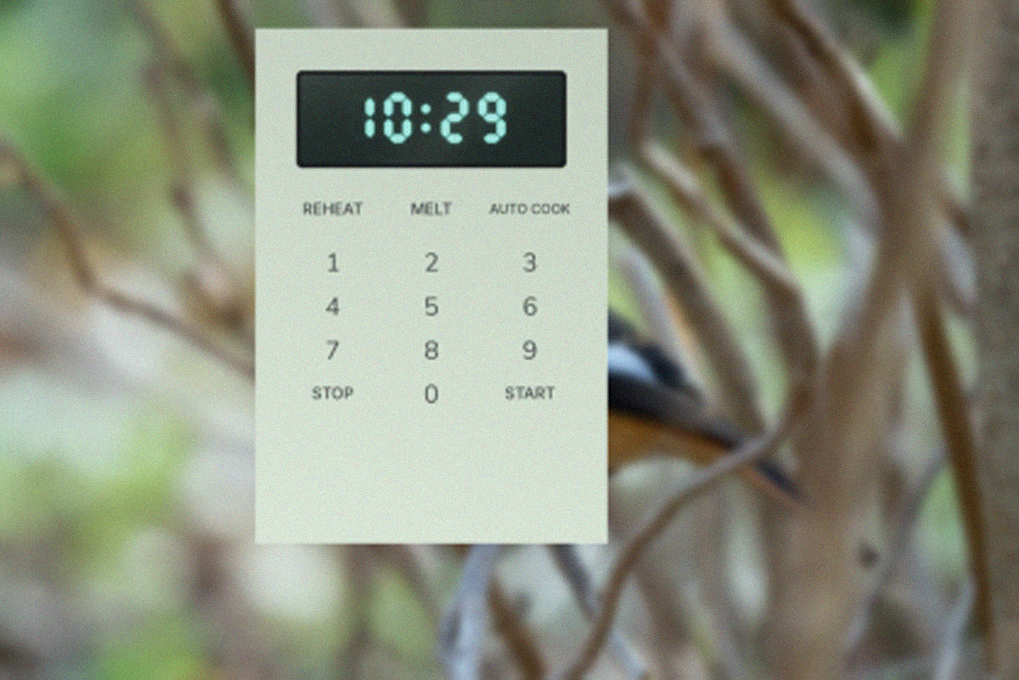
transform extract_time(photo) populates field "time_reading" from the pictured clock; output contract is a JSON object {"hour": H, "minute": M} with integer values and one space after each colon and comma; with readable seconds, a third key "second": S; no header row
{"hour": 10, "minute": 29}
